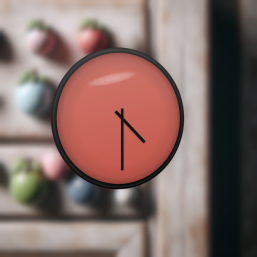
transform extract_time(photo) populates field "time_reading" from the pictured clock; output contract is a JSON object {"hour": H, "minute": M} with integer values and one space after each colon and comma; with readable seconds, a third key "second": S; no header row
{"hour": 4, "minute": 30}
